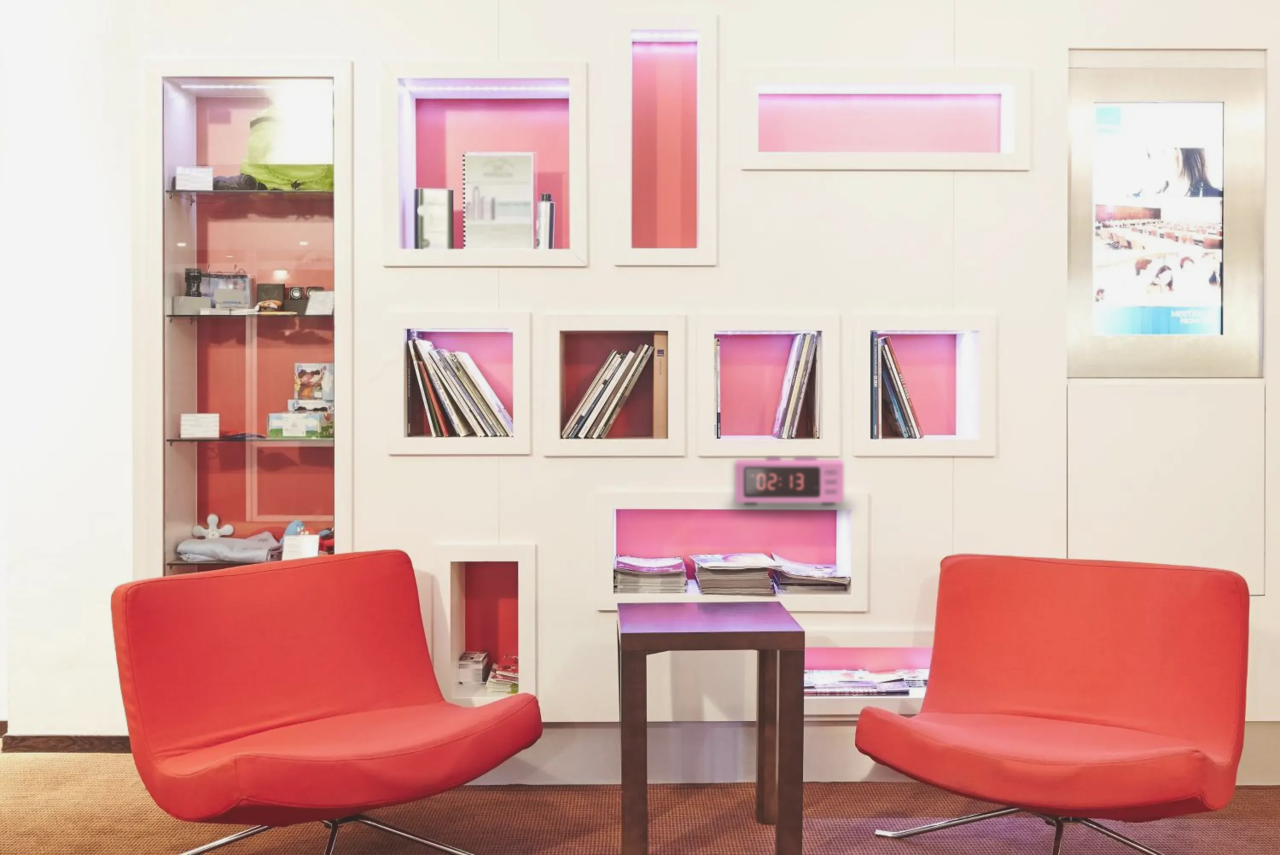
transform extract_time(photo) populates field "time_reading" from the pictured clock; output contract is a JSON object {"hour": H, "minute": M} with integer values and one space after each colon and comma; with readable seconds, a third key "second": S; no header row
{"hour": 2, "minute": 13}
